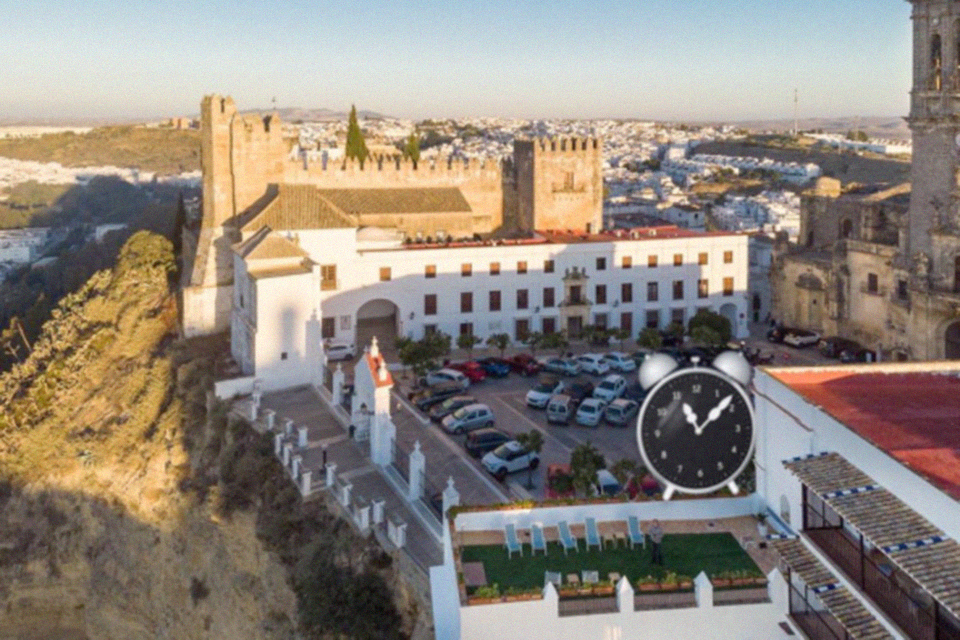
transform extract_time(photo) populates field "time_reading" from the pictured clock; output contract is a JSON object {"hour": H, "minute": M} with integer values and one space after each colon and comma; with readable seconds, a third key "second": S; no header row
{"hour": 11, "minute": 8}
